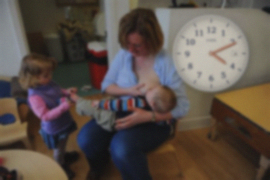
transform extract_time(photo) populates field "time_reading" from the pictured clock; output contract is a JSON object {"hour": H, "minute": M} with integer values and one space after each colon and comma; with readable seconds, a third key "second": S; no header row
{"hour": 4, "minute": 11}
